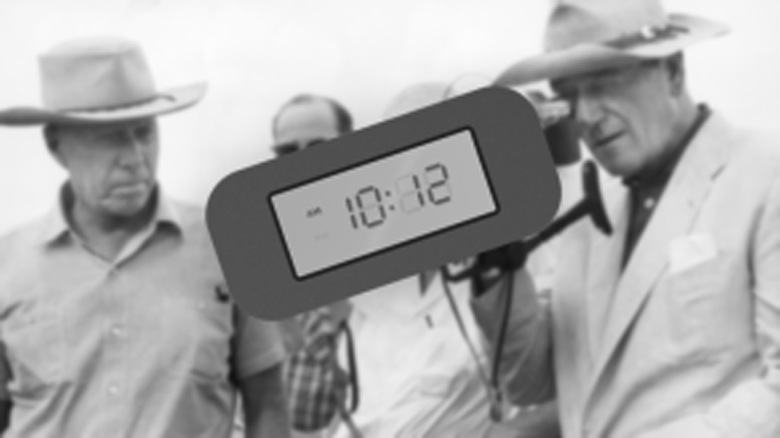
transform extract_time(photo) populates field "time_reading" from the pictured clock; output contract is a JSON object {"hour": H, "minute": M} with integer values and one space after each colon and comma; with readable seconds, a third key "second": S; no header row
{"hour": 10, "minute": 12}
